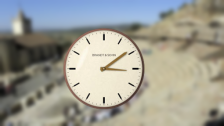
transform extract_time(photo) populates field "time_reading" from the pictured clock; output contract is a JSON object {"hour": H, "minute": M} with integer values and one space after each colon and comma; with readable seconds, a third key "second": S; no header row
{"hour": 3, "minute": 9}
